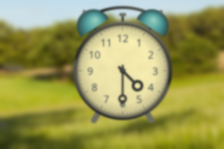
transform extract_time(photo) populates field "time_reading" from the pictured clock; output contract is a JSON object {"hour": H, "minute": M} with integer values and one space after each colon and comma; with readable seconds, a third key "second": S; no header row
{"hour": 4, "minute": 30}
